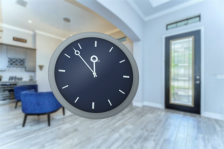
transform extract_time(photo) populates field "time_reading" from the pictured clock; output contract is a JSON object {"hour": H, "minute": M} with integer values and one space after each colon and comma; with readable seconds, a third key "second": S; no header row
{"hour": 11, "minute": 53}
